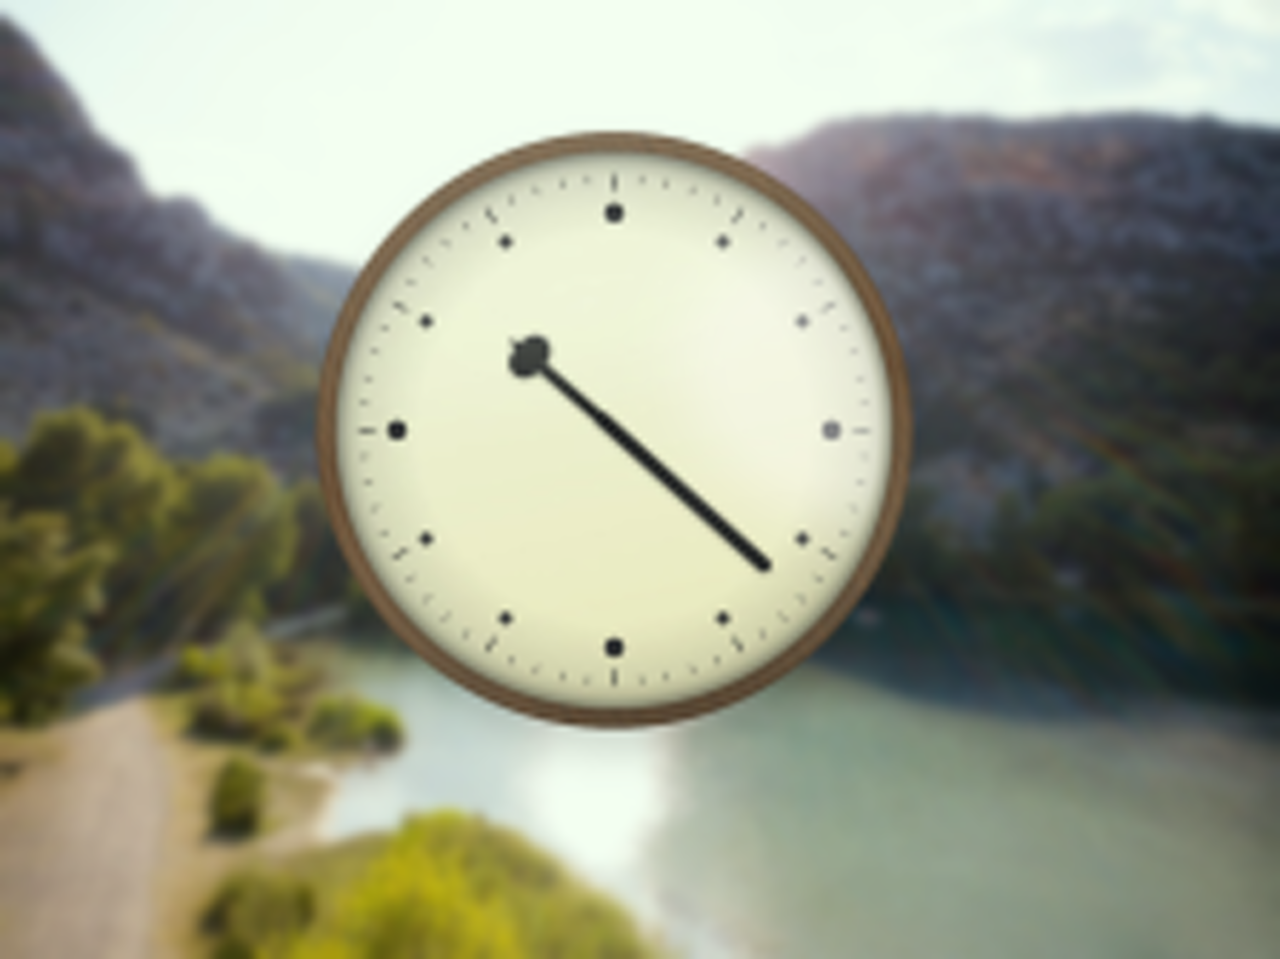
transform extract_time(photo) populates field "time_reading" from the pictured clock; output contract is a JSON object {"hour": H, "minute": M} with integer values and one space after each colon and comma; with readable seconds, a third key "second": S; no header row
{"hour": 10, "minute": 22}
